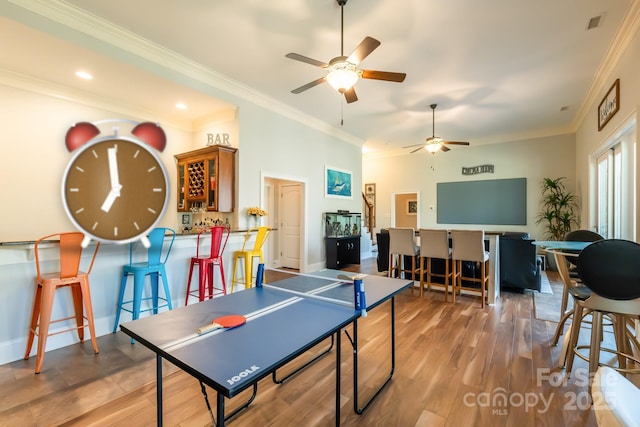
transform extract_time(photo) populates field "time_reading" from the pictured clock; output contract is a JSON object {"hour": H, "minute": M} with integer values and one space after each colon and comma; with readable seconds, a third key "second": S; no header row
{"hour": 6, "minute": 59}
